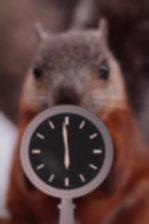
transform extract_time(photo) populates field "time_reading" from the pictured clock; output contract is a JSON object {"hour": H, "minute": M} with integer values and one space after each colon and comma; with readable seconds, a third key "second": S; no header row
{"hour": 5, "minute": 59}
